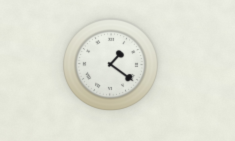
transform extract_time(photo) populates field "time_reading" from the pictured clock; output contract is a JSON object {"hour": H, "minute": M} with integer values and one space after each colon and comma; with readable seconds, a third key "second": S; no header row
{"hour": 1, "minute": 21}
